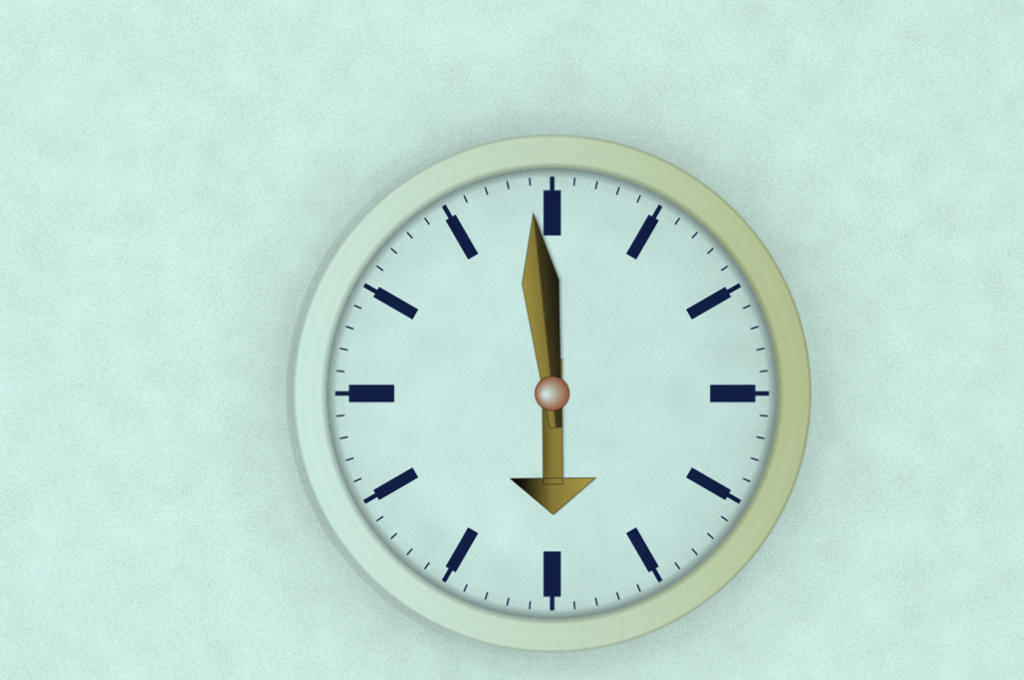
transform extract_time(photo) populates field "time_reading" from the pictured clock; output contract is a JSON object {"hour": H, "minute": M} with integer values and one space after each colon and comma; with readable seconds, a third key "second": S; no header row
{"hour": 5, "minute": 59}
